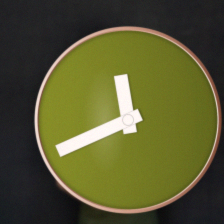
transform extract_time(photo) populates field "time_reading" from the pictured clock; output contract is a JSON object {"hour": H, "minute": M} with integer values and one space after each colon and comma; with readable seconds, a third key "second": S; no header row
{"hour": 11, "minute": 41}
